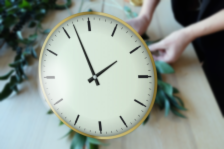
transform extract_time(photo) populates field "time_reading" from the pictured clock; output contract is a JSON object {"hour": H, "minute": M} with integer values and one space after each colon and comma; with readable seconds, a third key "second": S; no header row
{"hour": 1, "minute": 57}
